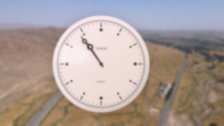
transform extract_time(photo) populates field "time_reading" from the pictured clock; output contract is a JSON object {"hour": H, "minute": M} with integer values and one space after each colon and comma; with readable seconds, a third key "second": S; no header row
{"hour": 10, "minute": 54}
